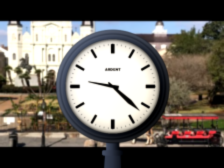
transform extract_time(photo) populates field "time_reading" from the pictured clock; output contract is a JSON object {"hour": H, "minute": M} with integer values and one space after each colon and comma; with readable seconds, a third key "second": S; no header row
{"hour": 9, "minute": 22}
